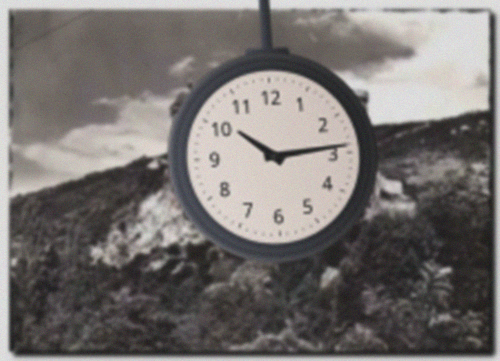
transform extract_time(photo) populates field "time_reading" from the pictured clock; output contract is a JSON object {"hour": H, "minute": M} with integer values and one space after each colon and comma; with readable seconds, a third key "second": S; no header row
{"hour": 10, "minute": 14}
